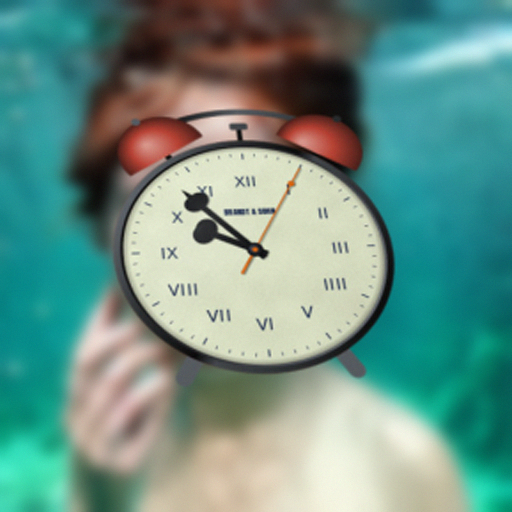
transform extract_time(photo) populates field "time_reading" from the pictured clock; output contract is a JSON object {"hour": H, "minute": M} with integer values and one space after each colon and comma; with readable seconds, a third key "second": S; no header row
{"hour": 9, "minute": 53, "second": 5}
